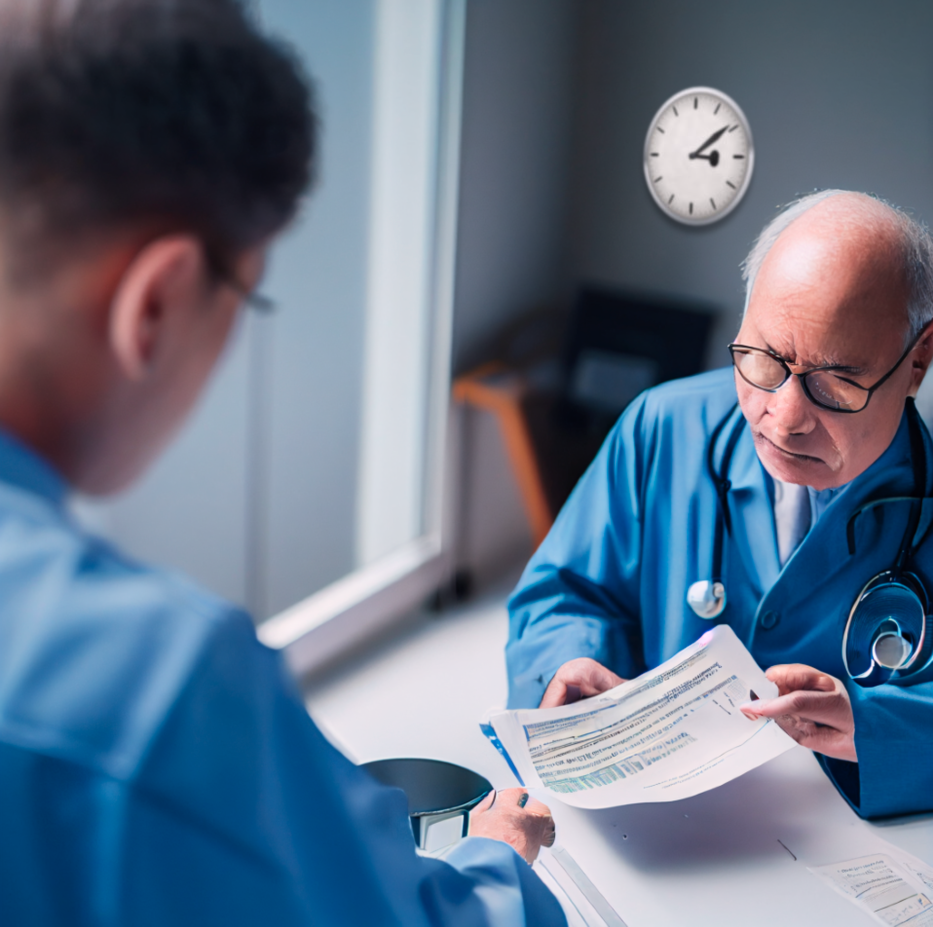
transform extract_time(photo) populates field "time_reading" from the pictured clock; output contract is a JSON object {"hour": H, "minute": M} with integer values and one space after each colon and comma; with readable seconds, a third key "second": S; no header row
{"hour": 3, "minute": 9}
